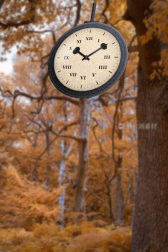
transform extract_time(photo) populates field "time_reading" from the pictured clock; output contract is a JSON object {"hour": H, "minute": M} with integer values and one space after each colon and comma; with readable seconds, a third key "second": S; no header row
{"hour": 10, "minute": 9}
